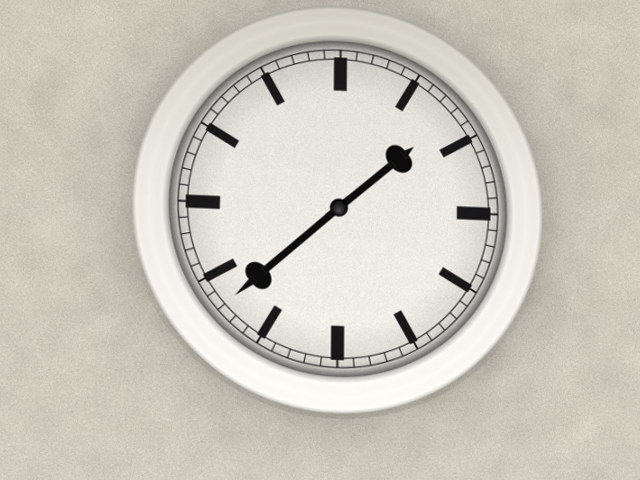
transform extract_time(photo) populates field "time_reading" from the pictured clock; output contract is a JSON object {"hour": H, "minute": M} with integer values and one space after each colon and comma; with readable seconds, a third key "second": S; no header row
{"hour": 1, "minute": 38}
